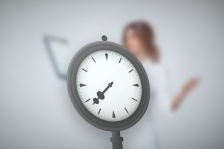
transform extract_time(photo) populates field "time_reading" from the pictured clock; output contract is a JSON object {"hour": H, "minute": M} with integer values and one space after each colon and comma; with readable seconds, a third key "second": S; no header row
{"hour": 7, "minute": 38}
